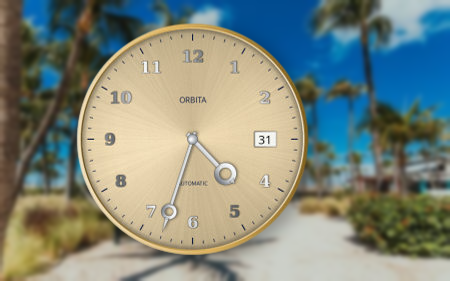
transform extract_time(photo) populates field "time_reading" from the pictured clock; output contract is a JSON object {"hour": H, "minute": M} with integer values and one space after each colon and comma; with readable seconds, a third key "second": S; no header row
{"hour": 4, "minute": 33}
